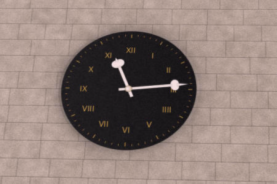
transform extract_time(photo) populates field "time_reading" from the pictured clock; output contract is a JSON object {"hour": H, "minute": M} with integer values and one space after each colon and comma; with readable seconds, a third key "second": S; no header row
{"hour": 11, "minute": 14}
